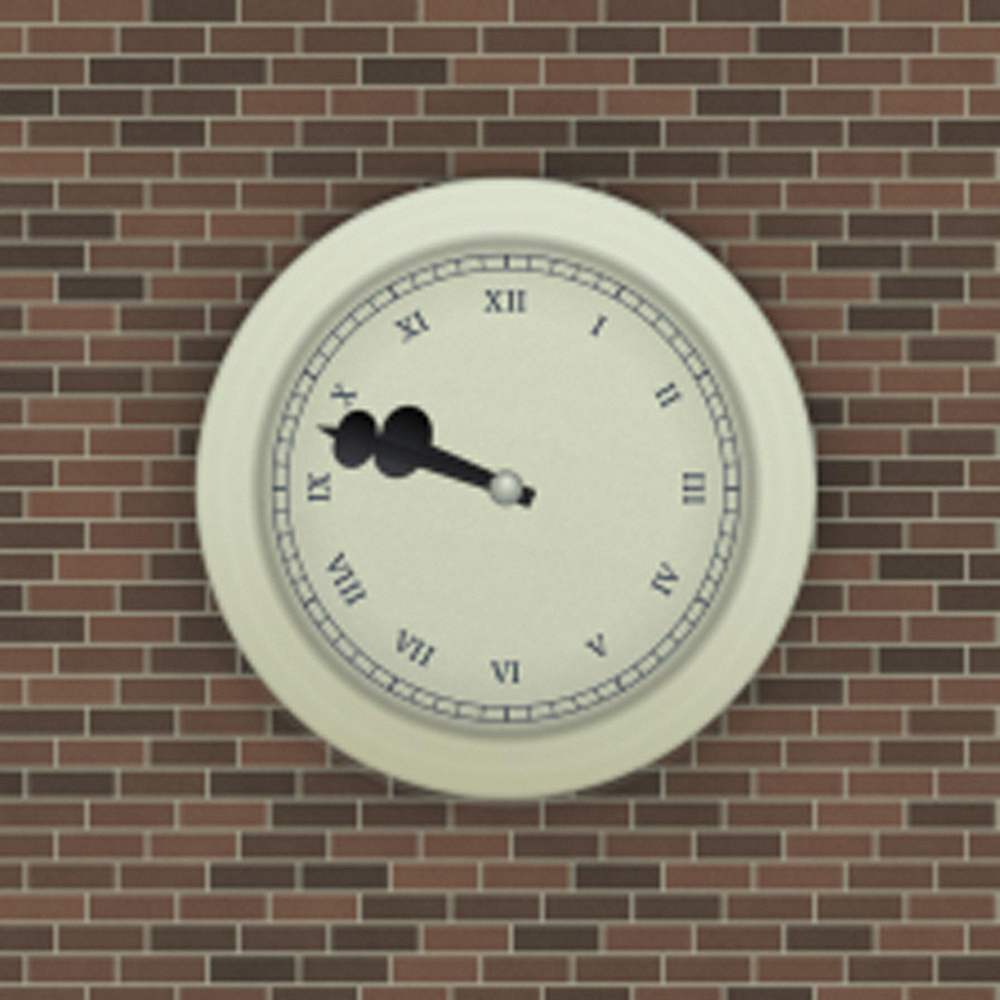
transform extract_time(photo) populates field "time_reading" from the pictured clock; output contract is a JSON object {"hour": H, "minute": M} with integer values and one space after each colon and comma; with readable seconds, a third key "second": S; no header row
{"hour": 9, "minute": 48}
